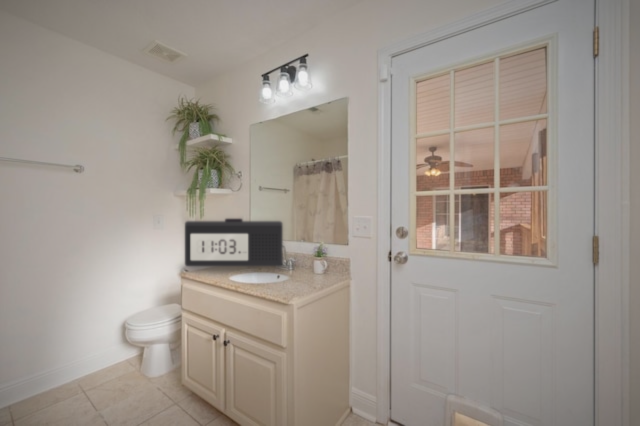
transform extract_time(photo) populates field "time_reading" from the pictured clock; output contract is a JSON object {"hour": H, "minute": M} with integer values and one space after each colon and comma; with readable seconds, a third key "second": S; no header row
{"hour": 11, "minute": 3}
